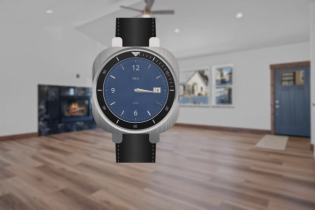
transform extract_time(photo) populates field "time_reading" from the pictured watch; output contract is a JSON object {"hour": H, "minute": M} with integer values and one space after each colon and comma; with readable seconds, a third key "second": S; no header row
{"hour": 3, "minute": 16}
